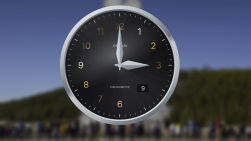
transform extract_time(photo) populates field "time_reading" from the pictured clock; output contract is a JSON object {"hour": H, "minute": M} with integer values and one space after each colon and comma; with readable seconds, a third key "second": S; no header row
{"hour": 3, "minute": 0}
